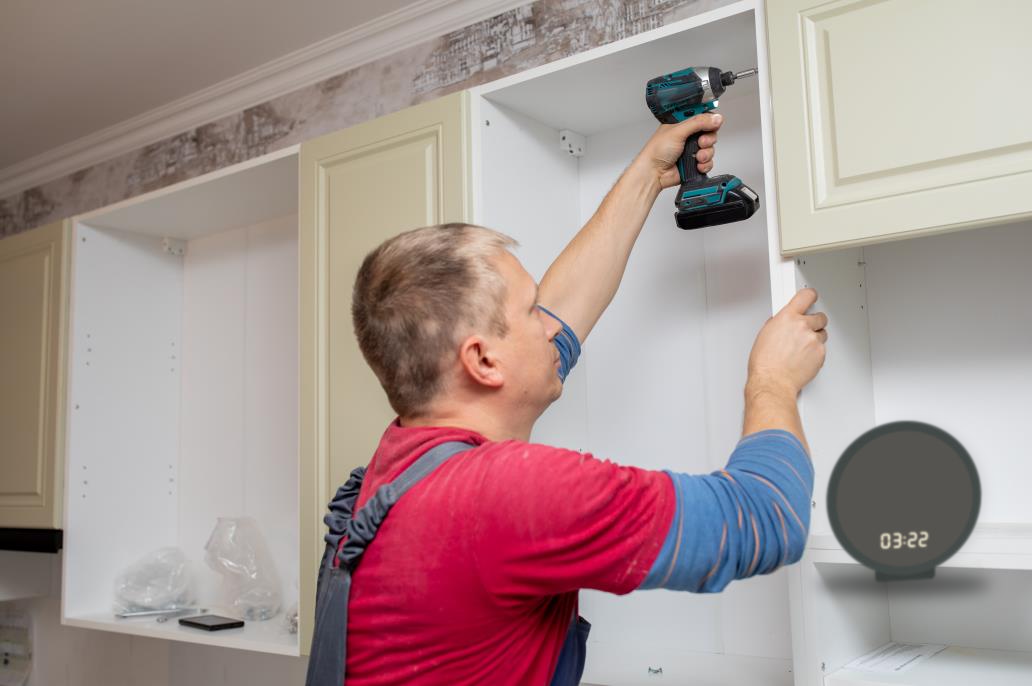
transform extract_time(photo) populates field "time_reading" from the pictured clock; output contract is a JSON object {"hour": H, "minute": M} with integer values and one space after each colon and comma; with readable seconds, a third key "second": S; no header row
{"hour": 3, "minute": 22}
